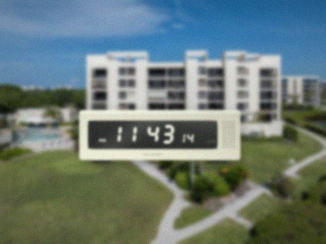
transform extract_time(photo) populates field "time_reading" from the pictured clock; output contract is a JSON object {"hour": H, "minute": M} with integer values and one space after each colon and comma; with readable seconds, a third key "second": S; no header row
{"hour": 11, "minute": 43}
